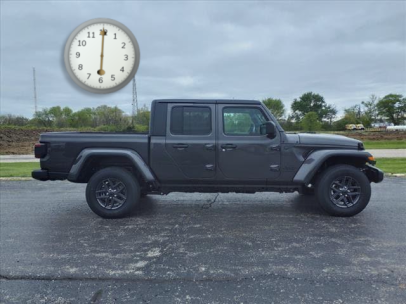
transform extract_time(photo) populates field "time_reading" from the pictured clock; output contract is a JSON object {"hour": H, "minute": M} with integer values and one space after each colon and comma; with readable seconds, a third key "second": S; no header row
{"hour": 6, "minute": 0}
